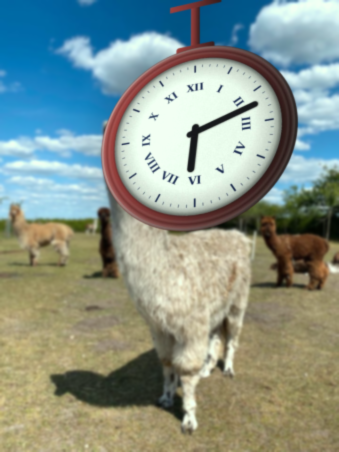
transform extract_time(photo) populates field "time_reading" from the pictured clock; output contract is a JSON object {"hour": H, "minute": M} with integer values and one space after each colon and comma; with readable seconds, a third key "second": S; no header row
{"hour": 6, "minute": 12}
